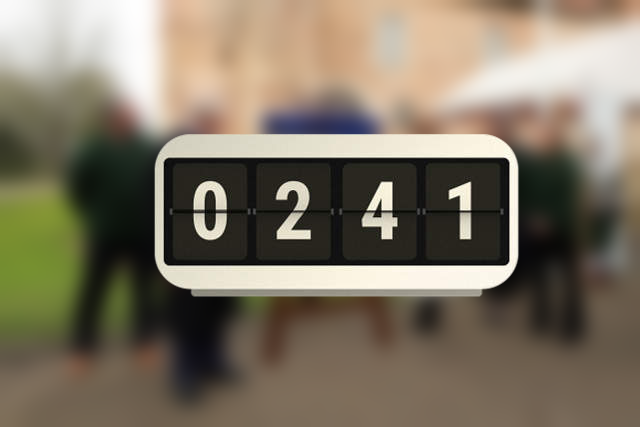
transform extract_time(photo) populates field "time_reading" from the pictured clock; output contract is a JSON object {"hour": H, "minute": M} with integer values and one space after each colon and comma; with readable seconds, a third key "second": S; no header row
{"hour": 2, "minute": 41}
